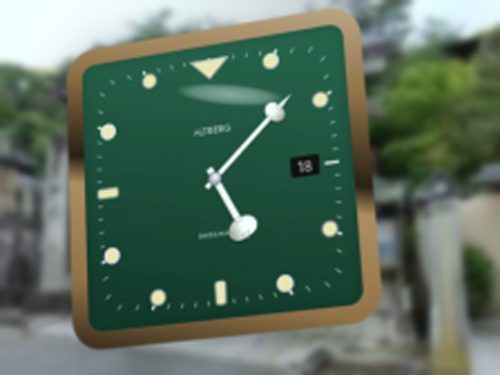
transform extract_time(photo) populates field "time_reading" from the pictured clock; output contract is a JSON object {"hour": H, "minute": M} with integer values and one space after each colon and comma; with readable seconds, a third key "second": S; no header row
{"hour": 5, "minute": 8}
